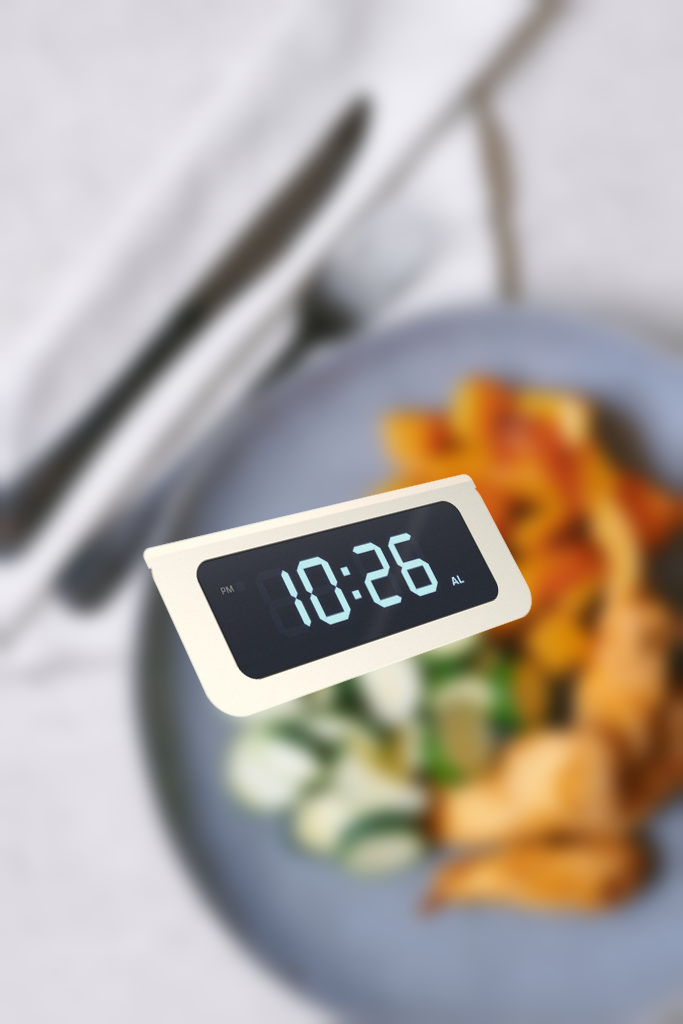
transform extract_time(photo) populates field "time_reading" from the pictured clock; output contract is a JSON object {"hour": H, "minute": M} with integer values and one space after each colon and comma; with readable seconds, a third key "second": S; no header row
{"hour": 10, "minute": 26}
